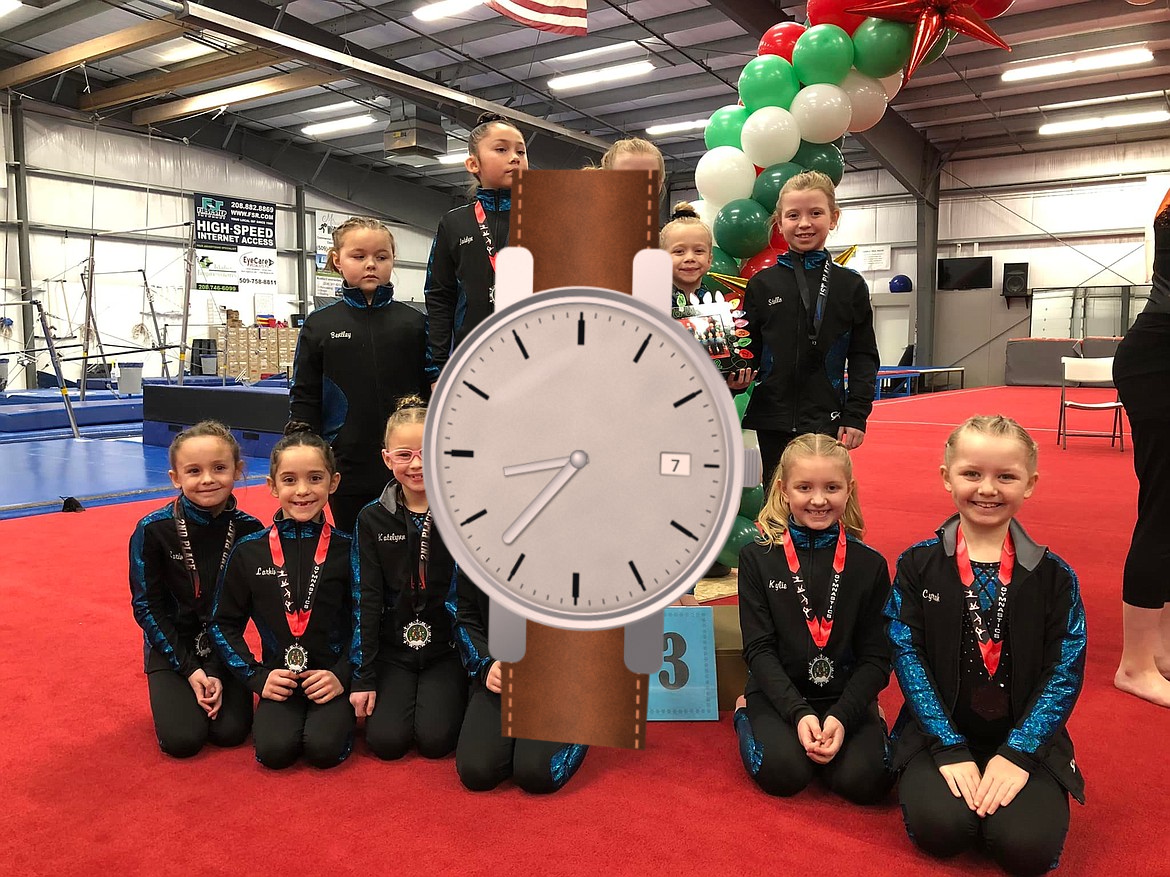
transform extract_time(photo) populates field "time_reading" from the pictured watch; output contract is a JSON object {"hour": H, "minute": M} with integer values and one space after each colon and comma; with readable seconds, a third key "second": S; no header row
{"hour": 8, "minute": 37}
